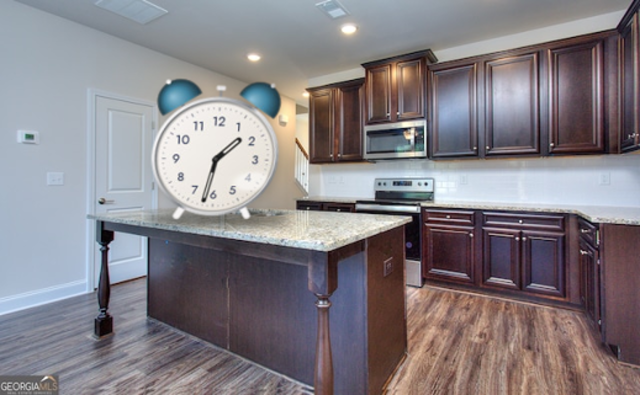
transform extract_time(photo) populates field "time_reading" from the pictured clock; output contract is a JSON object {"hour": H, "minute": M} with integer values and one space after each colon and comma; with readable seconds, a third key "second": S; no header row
{"hour": 1, "minute": 32}
